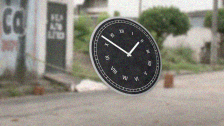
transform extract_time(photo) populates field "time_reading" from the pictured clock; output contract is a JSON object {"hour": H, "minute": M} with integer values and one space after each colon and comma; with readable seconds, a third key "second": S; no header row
{"hour": 1, "minute": 52}
